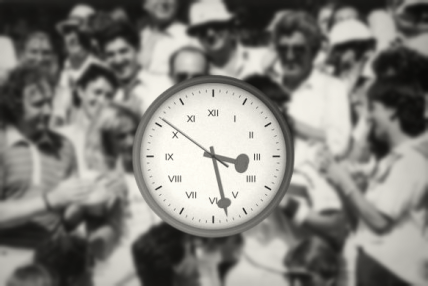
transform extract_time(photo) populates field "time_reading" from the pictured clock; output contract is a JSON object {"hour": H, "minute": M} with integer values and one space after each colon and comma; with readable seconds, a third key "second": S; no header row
{"hour": 3, "minute": 27, "second": 51}
